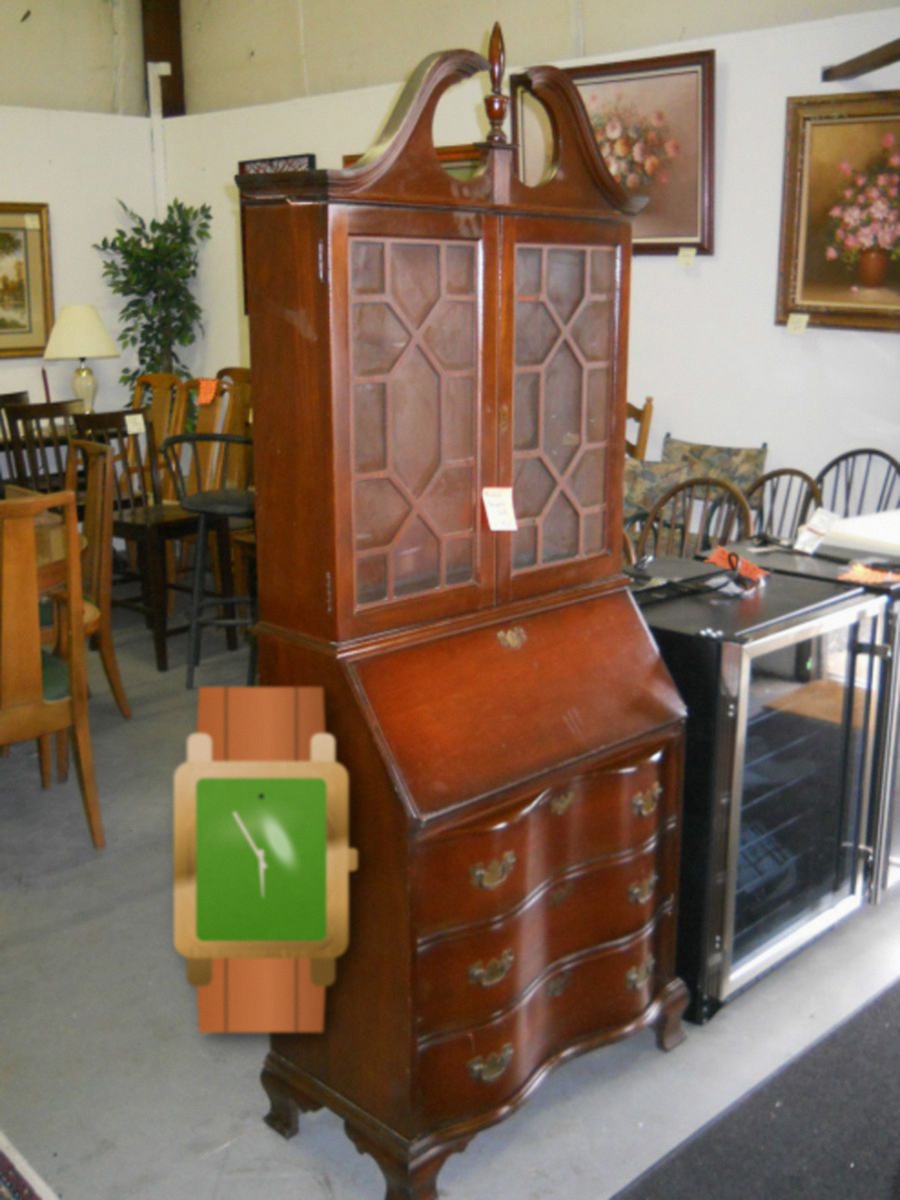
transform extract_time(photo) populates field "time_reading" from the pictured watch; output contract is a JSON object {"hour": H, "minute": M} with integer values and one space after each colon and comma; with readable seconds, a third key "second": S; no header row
{"hour": 5, "minute": 55}
